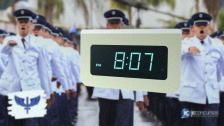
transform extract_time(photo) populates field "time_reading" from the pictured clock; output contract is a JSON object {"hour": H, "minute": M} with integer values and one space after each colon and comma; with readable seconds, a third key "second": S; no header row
{"hour": 8, "minute": 7}
